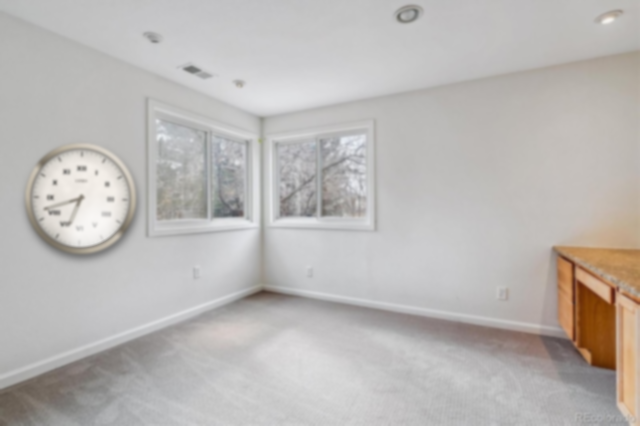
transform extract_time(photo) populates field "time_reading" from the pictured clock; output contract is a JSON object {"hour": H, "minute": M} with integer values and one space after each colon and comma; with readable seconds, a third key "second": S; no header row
{"hour": 6, "minute": 42}
